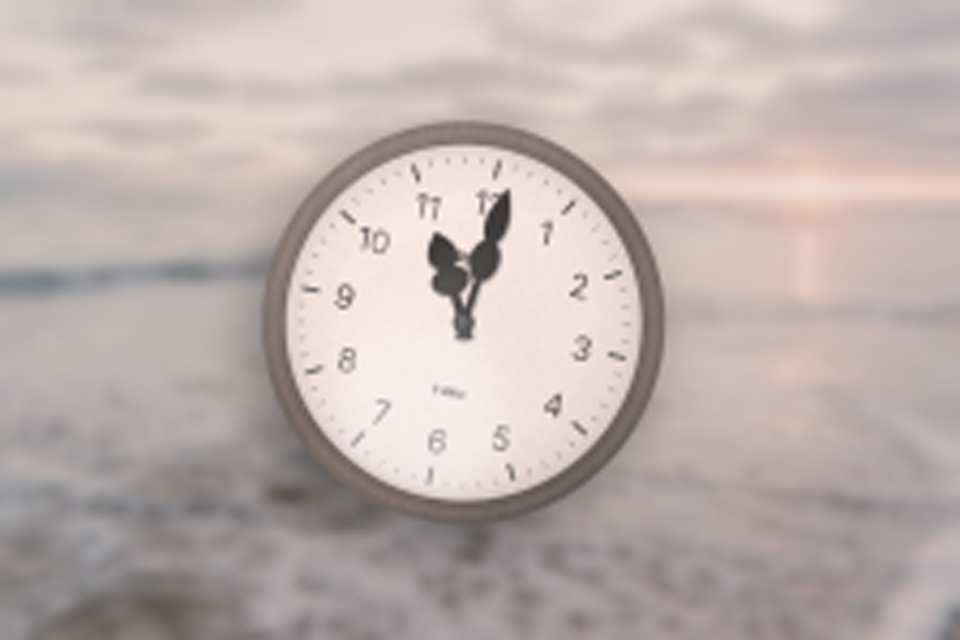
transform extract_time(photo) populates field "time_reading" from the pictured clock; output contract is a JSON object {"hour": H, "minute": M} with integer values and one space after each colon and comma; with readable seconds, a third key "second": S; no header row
{"hour": 11, "minute": 1}
